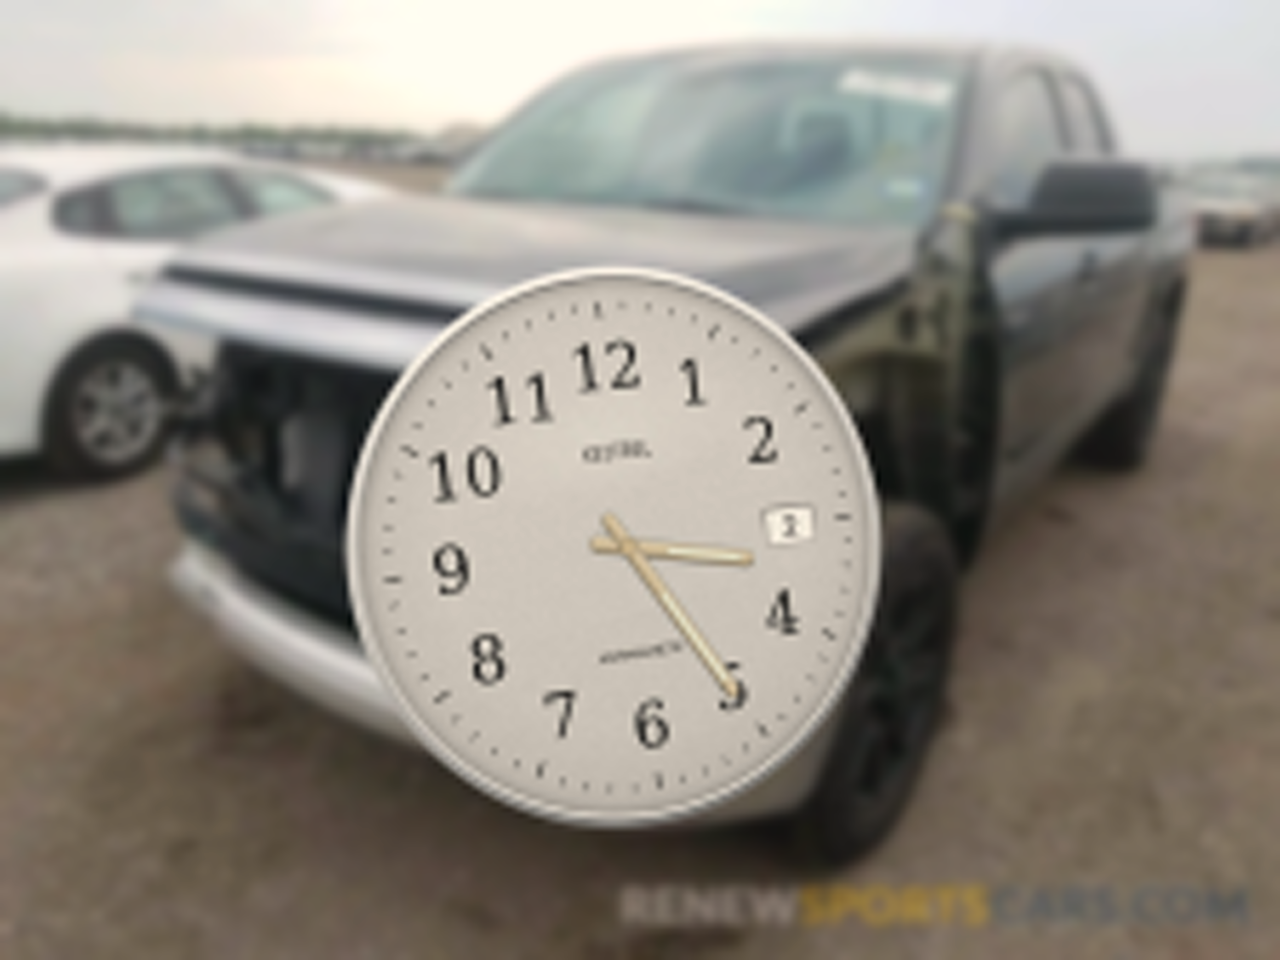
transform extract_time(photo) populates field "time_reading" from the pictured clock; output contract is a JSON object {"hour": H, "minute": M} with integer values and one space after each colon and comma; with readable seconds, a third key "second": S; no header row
{"hour": 3, "minute": 25}
